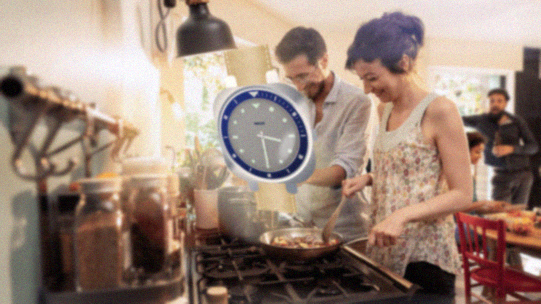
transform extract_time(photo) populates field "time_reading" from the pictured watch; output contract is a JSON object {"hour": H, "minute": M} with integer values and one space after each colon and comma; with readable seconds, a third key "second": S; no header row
{"hour": 3, "minute": 30}
